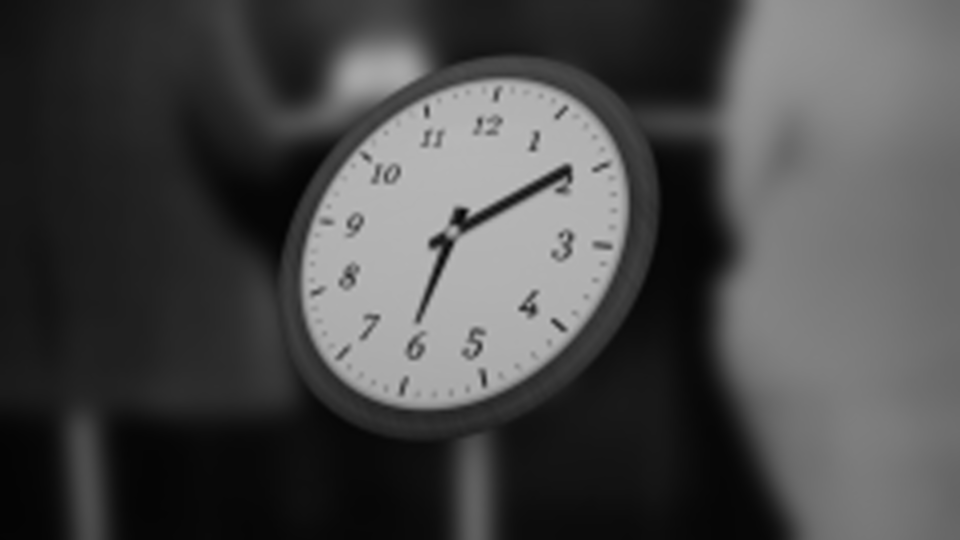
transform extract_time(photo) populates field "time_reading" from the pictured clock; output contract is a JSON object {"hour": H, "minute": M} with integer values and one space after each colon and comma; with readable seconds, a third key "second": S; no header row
{"hour": 6, "minute": 9}
